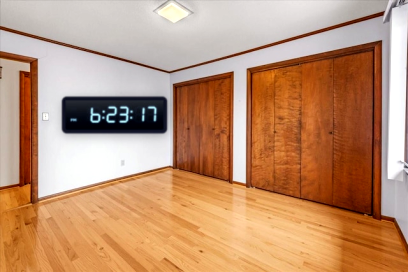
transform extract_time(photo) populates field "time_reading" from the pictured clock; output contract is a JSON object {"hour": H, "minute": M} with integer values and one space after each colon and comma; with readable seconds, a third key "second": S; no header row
{"hour": 6, "minute": 23, "second": 17}
